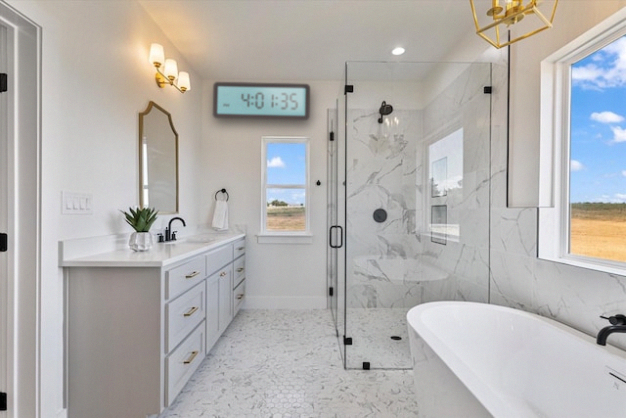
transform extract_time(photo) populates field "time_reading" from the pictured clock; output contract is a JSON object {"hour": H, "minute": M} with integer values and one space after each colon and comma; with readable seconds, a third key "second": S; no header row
{"hour": 4, "minute": 1, "second": 35}
